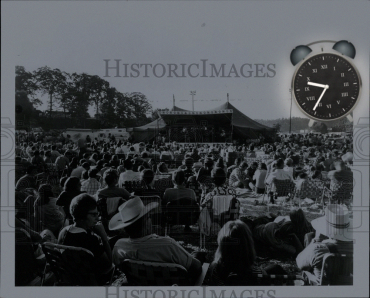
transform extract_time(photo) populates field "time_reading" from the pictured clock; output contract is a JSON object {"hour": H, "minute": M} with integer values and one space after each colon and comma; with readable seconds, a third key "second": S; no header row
{"hour": 9, "minute": 36}
